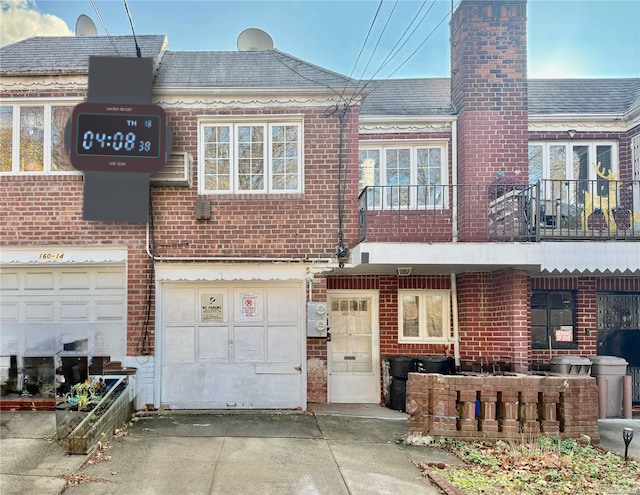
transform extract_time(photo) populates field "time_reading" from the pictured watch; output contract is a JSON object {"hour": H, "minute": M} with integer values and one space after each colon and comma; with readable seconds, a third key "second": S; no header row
{"hour": 4, "minute": 8, "second": 38}
